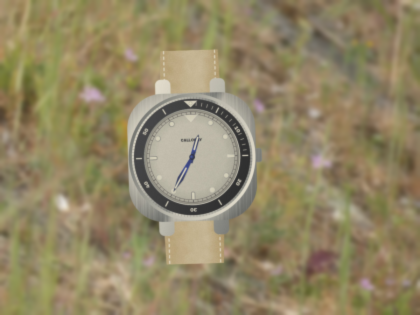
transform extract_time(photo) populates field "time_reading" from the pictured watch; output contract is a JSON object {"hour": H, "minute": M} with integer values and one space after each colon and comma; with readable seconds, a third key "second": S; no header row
{"hour": 12, "minute": 35}
